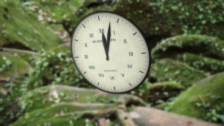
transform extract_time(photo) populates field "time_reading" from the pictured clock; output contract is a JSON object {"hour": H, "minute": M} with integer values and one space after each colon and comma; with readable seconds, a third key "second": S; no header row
{"hour": 12, "minute": 3}
